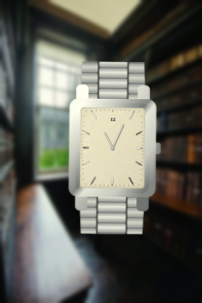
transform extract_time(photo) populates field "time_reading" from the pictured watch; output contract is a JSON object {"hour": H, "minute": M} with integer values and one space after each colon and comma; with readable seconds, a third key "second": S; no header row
{"hour": 11, "minute": 4}
